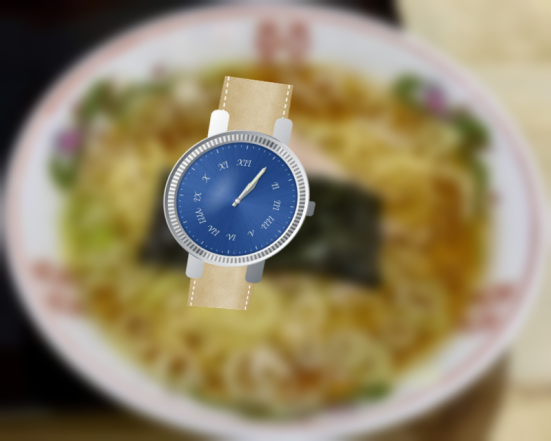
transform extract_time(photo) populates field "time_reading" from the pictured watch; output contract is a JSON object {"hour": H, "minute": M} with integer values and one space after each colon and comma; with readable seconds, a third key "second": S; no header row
{"hour": 1, "minute": 5}
